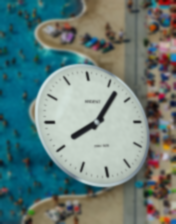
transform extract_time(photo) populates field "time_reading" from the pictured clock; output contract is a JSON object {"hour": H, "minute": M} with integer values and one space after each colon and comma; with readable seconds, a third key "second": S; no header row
{"hour": 8, "minute": 7}
